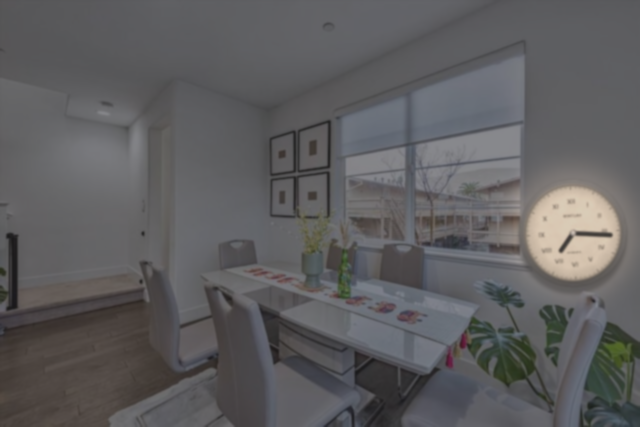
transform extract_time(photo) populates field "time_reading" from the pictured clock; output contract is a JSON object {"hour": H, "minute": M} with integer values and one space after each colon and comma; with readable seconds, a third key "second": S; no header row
{"hour": 7, "minute": 16}
